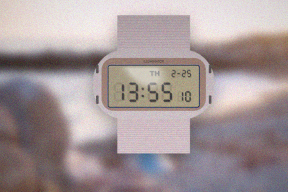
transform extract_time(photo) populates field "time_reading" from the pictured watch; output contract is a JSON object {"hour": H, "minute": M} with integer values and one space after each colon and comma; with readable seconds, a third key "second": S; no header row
{"hour": 13, "minute": 55, "second": 10}
